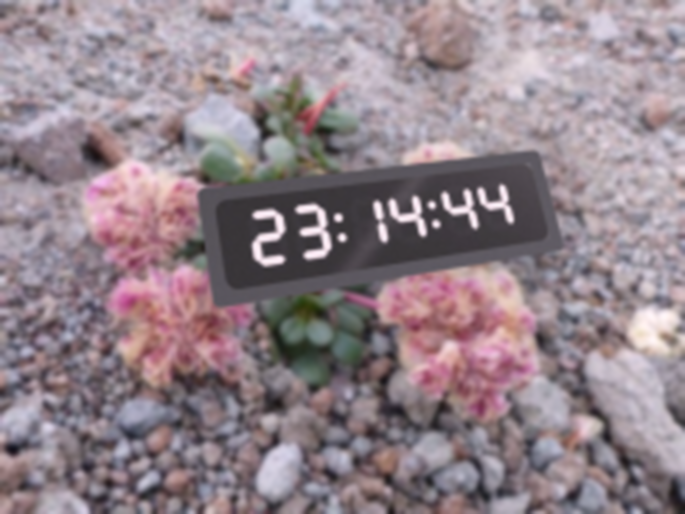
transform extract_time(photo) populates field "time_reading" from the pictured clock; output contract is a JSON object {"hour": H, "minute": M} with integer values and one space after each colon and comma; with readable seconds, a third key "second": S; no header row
{"hour": 23, "minute": 14, "second": 44}
